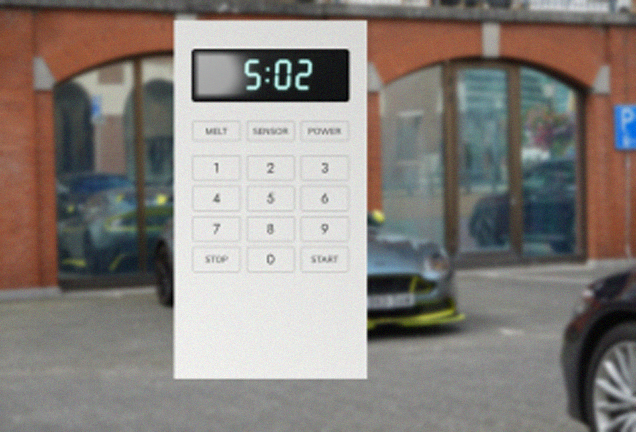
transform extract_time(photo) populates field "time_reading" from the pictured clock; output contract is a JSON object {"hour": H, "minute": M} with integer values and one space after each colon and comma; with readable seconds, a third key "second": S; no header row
{"hour": 5, "minute": 2}
